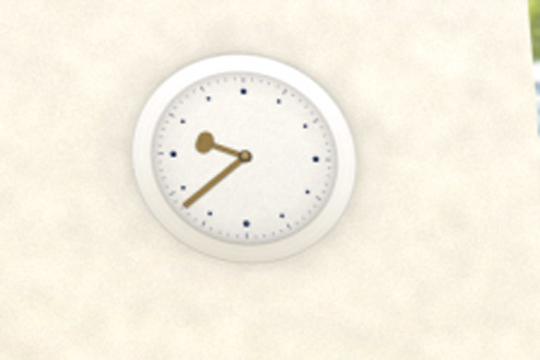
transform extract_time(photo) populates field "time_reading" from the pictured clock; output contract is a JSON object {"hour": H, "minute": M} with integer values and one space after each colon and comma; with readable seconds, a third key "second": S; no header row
{"hour": 9, "minute": 38}
